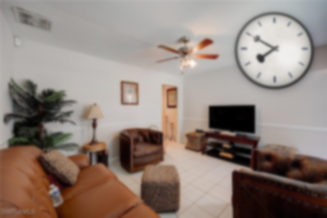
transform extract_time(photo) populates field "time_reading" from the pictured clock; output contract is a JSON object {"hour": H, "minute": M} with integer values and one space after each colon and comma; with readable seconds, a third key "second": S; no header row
{"hour": 7, "minute": 50}
